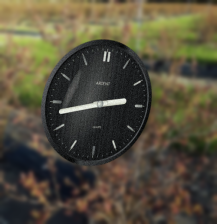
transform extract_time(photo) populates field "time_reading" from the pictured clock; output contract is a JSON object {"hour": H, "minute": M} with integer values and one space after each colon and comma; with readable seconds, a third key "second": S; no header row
{"hour": 2, "minute": 43}
